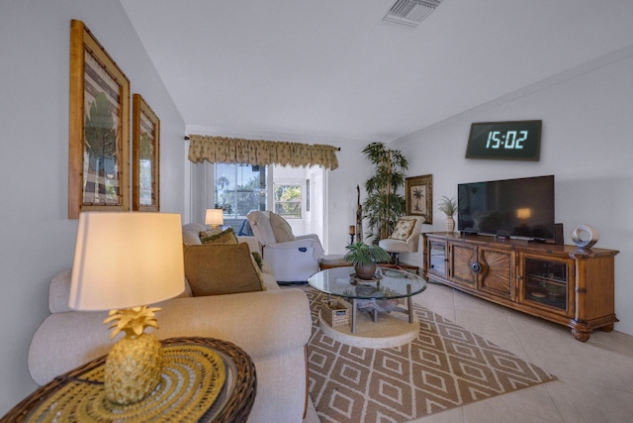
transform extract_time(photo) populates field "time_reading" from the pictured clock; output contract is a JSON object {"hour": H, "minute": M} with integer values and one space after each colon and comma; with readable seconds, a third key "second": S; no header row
{"hour": 15, "minute": 2}
